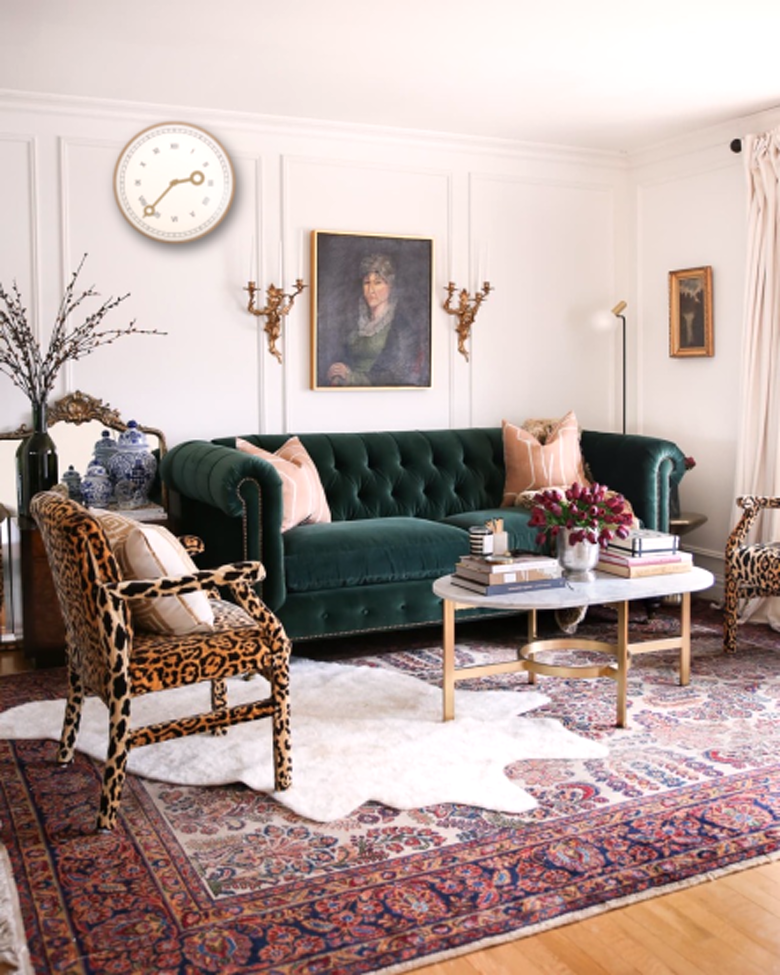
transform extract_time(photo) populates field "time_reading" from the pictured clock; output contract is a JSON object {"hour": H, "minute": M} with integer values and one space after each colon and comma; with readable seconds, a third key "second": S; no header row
{"hour": 2, "minute": 37}
